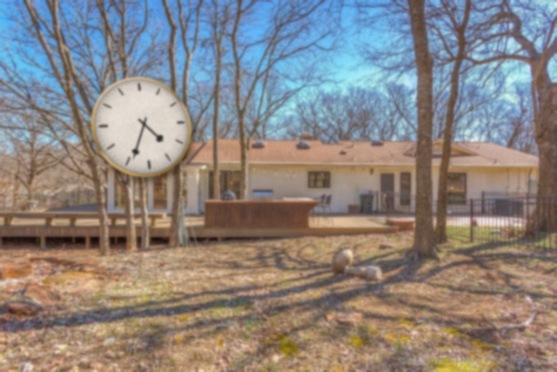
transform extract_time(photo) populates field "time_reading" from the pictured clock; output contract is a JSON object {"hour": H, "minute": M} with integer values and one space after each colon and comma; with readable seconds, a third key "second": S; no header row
{"hour": 4, "minute": 34}
